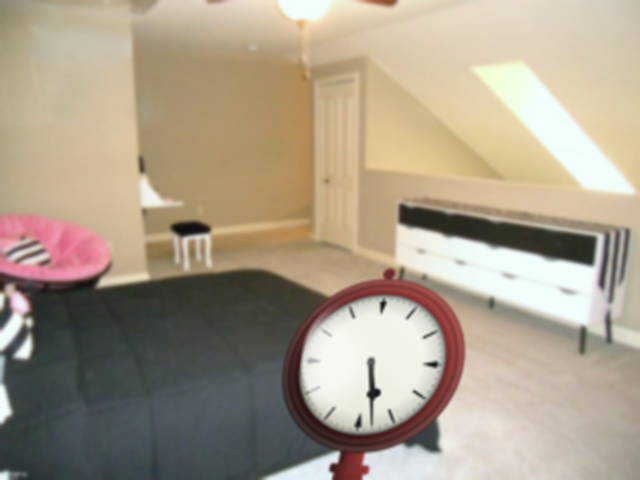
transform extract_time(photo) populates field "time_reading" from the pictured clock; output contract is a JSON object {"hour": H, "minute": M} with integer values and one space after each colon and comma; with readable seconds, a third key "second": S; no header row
{"hour": 5, "minute": 28}
